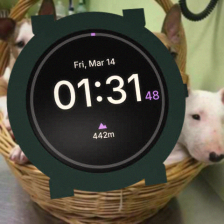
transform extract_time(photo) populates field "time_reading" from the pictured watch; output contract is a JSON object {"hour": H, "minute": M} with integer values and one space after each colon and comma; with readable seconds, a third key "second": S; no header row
{"hour": 1, "minute": 31, "second": 48}
